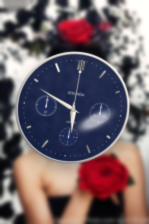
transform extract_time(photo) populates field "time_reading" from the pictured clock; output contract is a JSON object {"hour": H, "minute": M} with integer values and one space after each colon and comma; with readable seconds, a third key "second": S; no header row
{"hour": 5, "minute": 49}
